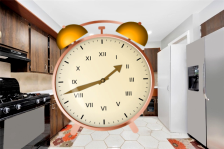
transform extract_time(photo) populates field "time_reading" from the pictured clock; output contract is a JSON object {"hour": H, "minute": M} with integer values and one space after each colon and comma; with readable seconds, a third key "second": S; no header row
{"hour": 1, "minute": 42}
